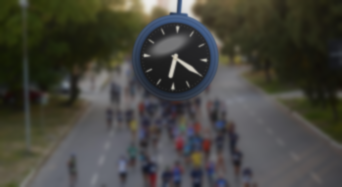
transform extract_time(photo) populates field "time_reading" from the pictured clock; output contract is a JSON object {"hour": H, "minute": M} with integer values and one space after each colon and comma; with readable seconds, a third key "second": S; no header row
{"hour": 6, "minute": 20}
